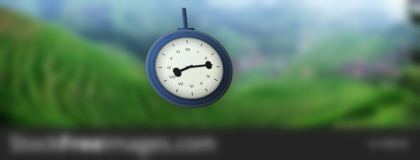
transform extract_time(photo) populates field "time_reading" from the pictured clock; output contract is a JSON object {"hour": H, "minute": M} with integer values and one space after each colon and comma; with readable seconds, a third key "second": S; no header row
{"hour": 8, "minute": 14}
